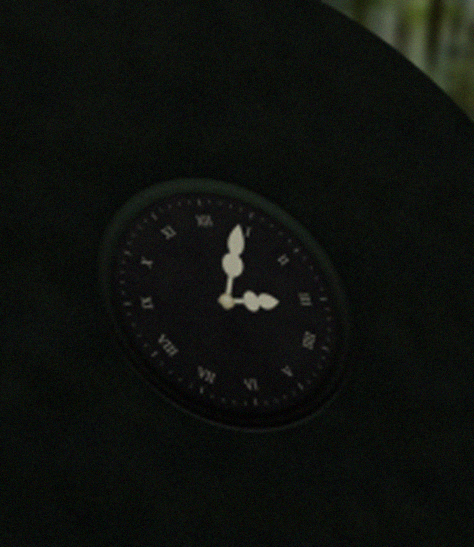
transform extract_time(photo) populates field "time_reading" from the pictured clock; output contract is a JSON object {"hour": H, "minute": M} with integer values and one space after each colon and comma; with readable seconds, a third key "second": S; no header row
{"hour": 3, "minute": 4}
